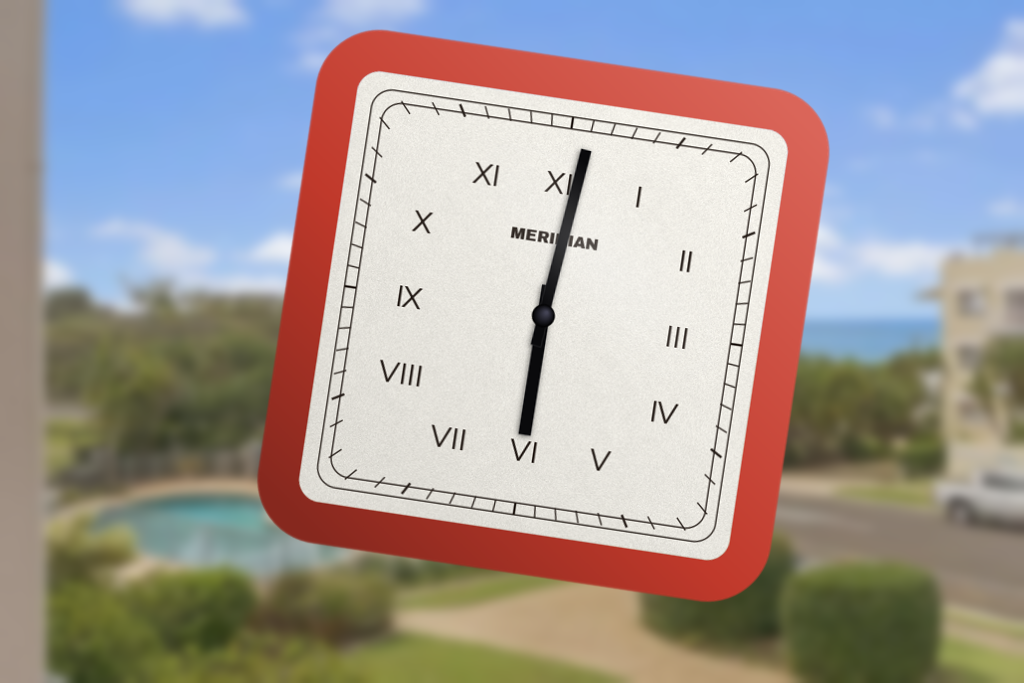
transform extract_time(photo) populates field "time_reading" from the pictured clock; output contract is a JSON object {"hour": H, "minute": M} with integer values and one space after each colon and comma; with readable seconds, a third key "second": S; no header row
{"hour": 6, "minute": 1}
